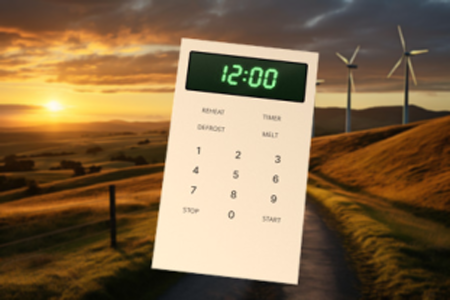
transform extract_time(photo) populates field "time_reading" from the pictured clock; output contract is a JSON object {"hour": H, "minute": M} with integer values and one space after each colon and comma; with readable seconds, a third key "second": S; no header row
{"hour": 12, "minute": 0}
